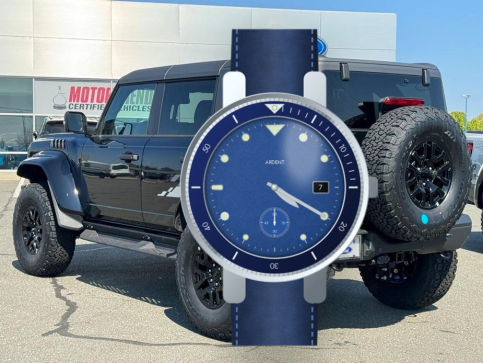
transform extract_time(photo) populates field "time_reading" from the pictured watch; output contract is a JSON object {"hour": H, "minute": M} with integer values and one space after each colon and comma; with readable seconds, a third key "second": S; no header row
{"hour": 4, "minute": 20}
